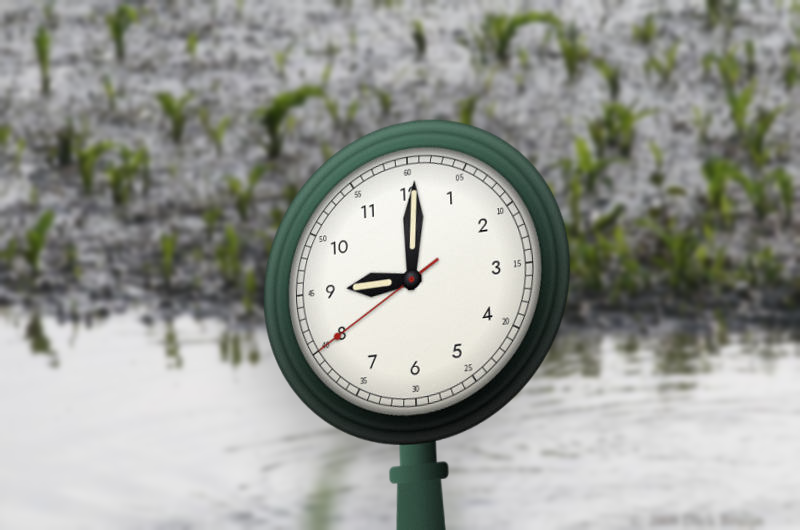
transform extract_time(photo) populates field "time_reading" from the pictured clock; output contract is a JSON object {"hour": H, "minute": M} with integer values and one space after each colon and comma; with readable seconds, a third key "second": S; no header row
{"hour": 9, "minute": 0, "second": 40}
